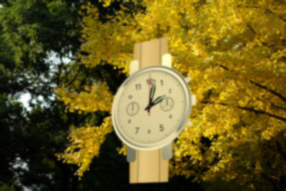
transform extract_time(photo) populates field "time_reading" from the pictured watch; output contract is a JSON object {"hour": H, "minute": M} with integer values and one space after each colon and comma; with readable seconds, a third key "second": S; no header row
{"hour": 2, "minute": 2}
